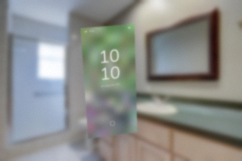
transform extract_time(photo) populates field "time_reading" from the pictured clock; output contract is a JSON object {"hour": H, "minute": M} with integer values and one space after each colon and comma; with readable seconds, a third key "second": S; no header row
{"hour": 10, "minute": 10}
